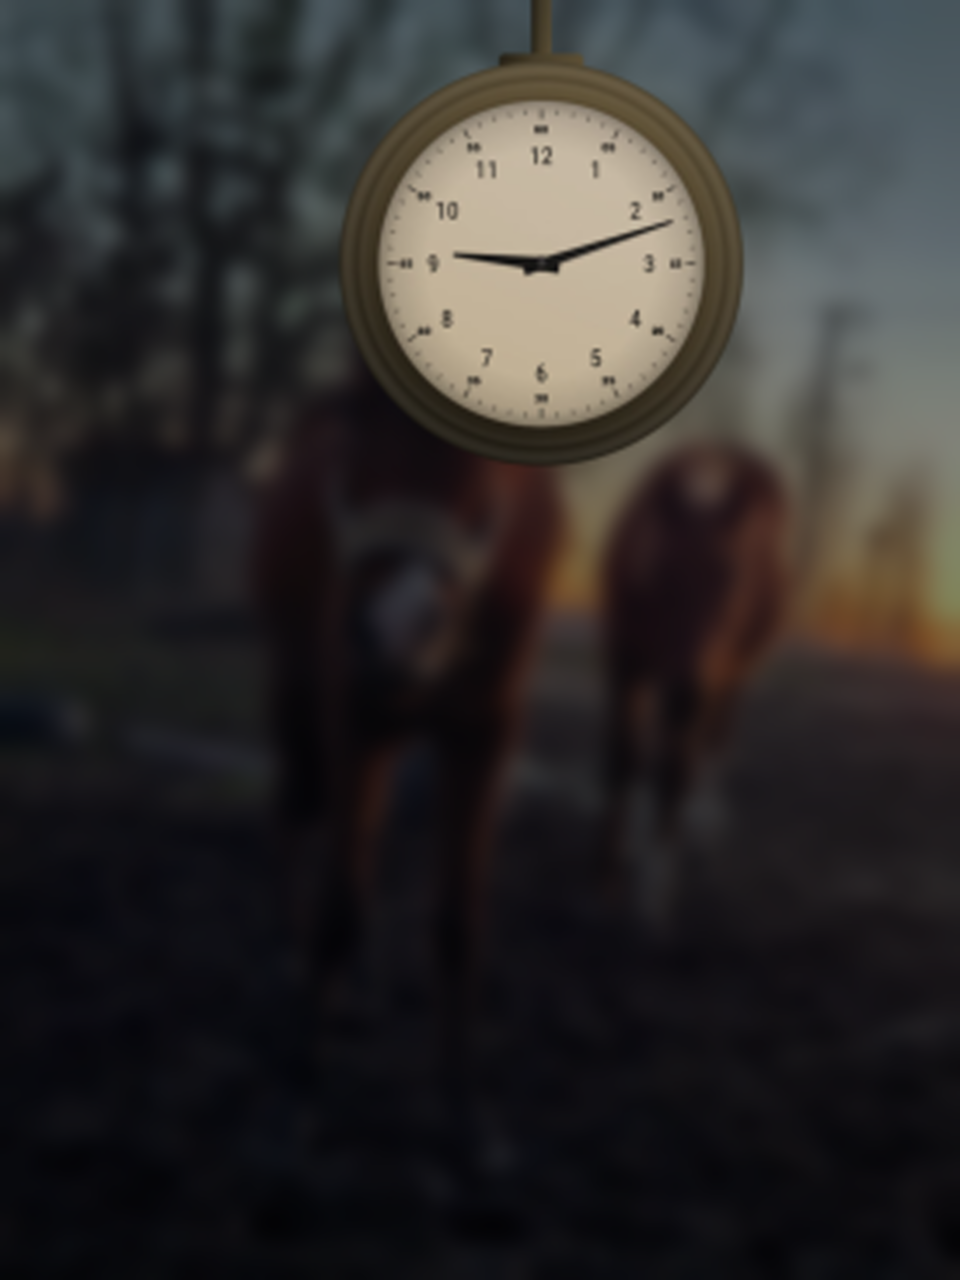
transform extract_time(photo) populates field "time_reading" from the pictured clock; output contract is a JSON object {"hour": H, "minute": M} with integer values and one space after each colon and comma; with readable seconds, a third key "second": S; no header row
{"hour": 9, "minute": 12}
